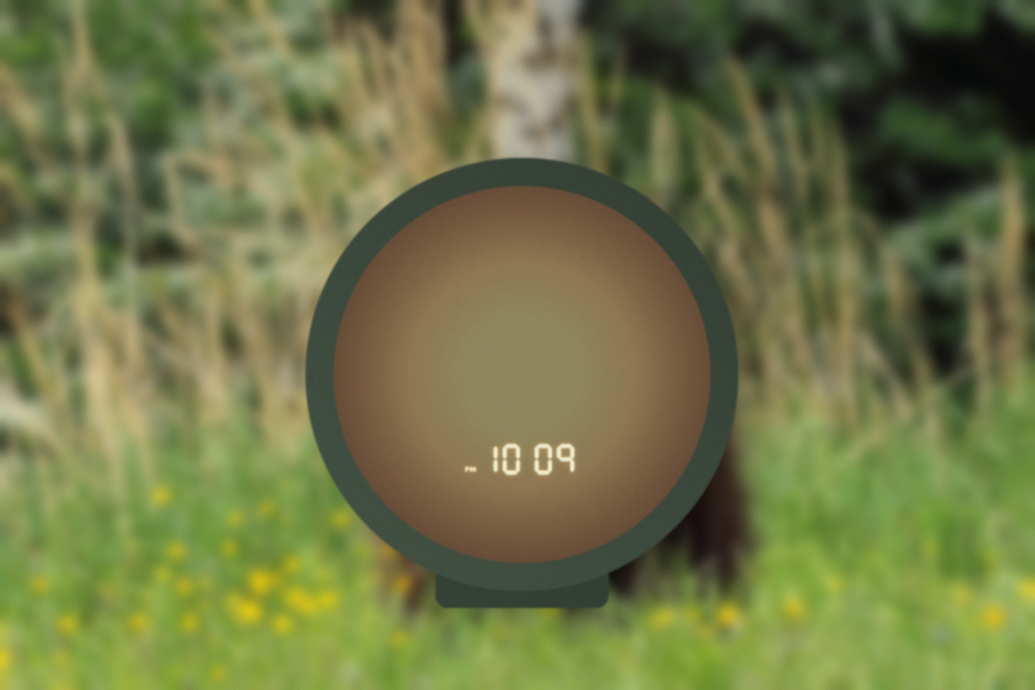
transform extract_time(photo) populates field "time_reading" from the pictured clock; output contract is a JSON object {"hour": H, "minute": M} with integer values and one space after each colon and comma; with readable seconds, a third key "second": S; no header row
{"hour": 10, "minute": 9}
